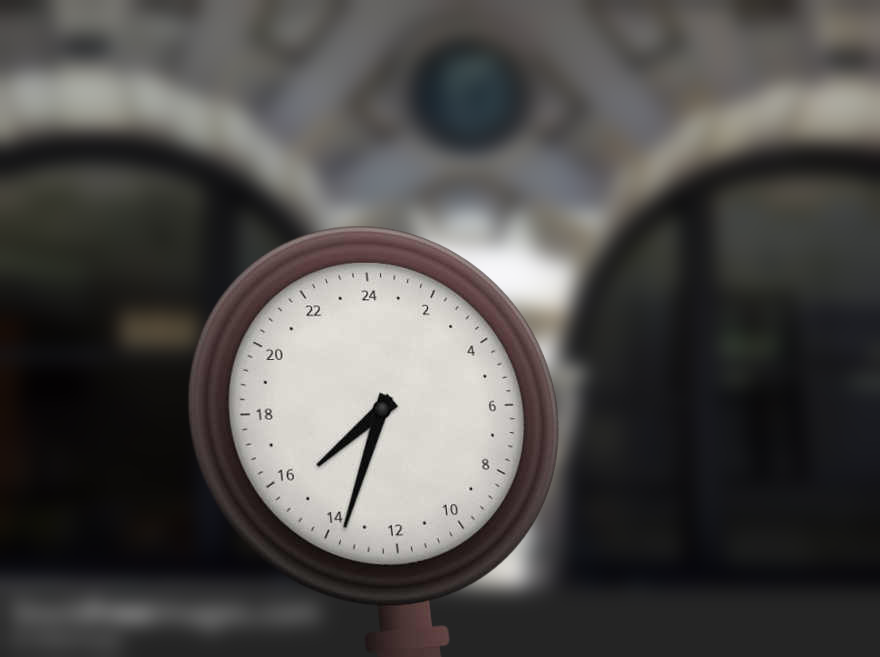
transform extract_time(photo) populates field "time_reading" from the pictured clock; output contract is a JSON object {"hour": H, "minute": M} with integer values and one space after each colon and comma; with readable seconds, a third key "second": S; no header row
{"hour": 15, "minute": 34}
